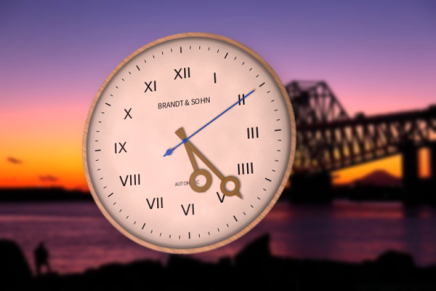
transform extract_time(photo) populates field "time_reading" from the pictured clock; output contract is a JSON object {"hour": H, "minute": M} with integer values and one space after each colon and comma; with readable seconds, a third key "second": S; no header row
{"hour": 5, "minute": 23, "second": 10}
